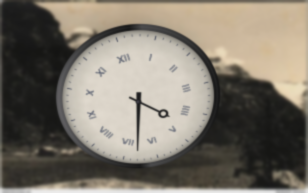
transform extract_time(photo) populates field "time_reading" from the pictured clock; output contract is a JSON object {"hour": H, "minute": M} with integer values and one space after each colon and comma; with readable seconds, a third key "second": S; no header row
{"hour": 4, "minute": 33}
